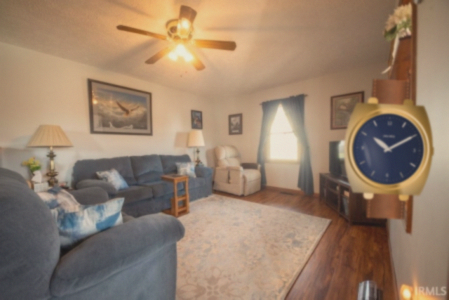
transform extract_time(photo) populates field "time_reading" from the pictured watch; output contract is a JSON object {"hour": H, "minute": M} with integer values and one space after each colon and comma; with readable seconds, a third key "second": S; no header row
{"hour": 10, "minute": 10}
